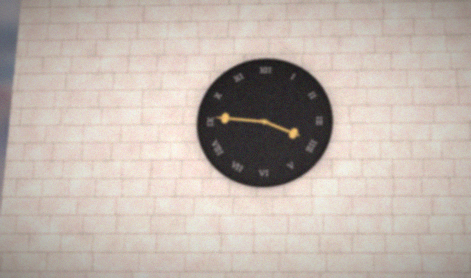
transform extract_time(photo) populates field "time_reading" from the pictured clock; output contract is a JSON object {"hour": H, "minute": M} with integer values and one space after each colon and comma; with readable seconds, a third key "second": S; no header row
{"hour": 3, "minute": 46}
